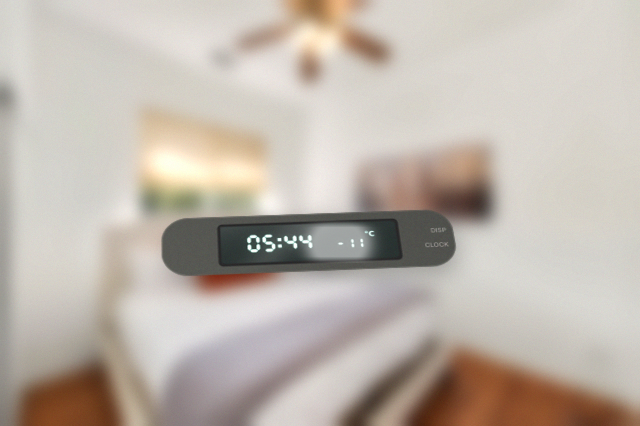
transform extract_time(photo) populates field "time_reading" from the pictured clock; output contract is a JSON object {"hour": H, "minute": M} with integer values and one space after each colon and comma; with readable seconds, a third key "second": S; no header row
{"hour": 5, "minute": 44}
